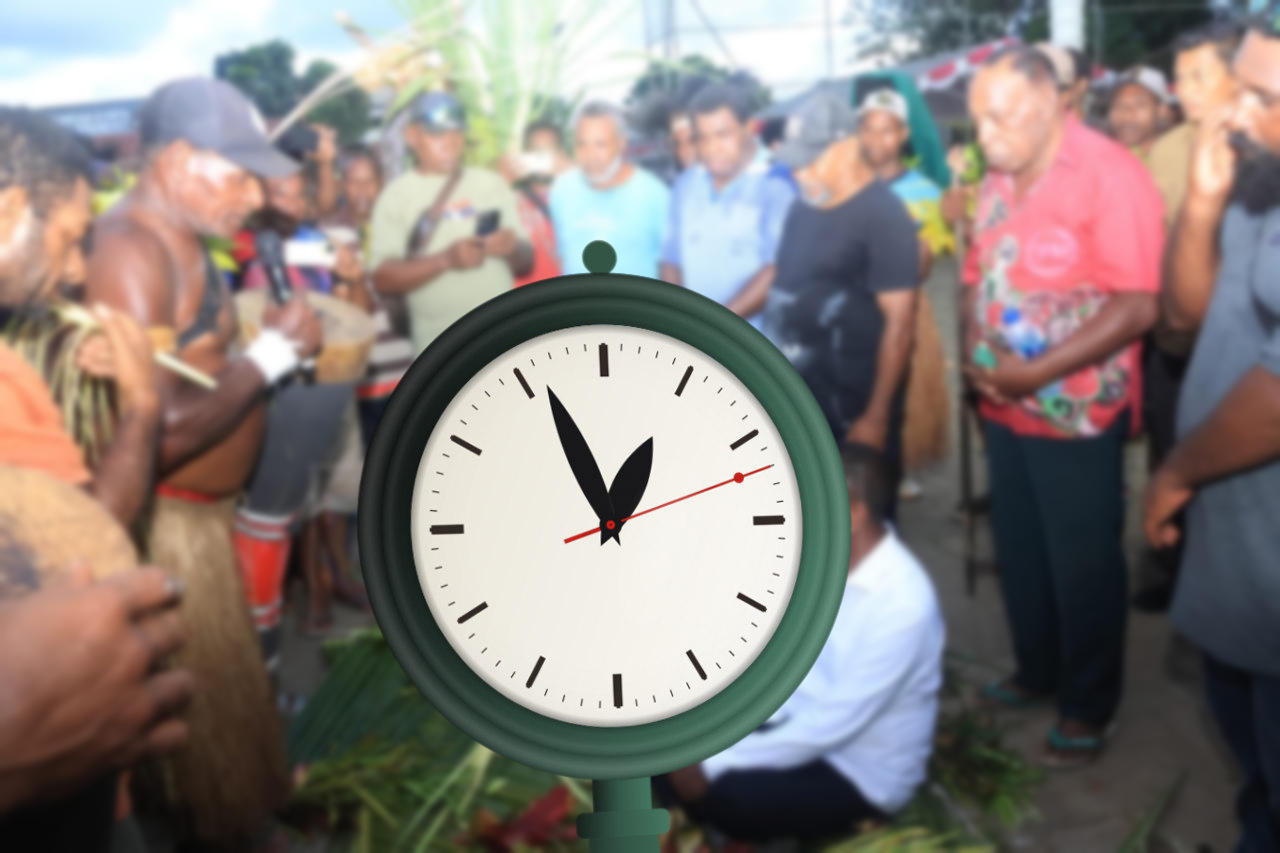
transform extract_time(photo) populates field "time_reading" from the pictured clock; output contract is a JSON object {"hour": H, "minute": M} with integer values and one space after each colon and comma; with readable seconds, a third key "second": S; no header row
{"hour": 12, "minute": 56, "second": 12}
